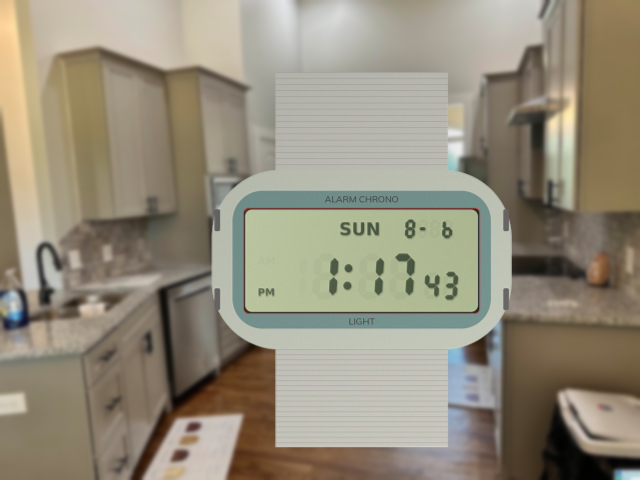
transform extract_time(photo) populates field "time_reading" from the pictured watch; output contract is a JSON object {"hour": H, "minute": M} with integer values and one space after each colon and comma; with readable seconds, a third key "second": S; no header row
{"hour": 1, "minute": 17, "second": 43}
